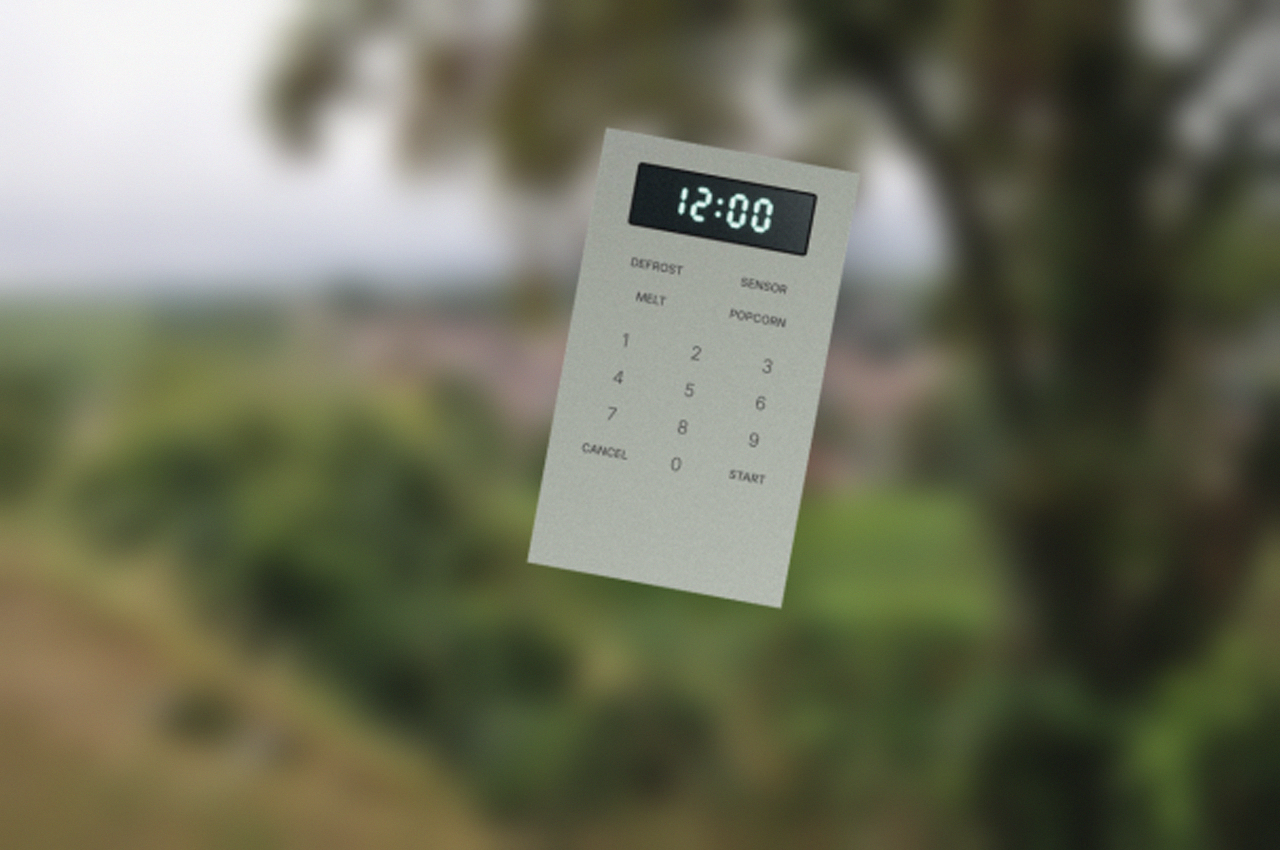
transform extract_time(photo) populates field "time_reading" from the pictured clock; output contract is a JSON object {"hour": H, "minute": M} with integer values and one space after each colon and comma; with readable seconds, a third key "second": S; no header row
{"hour": 12, "minute": 0}
